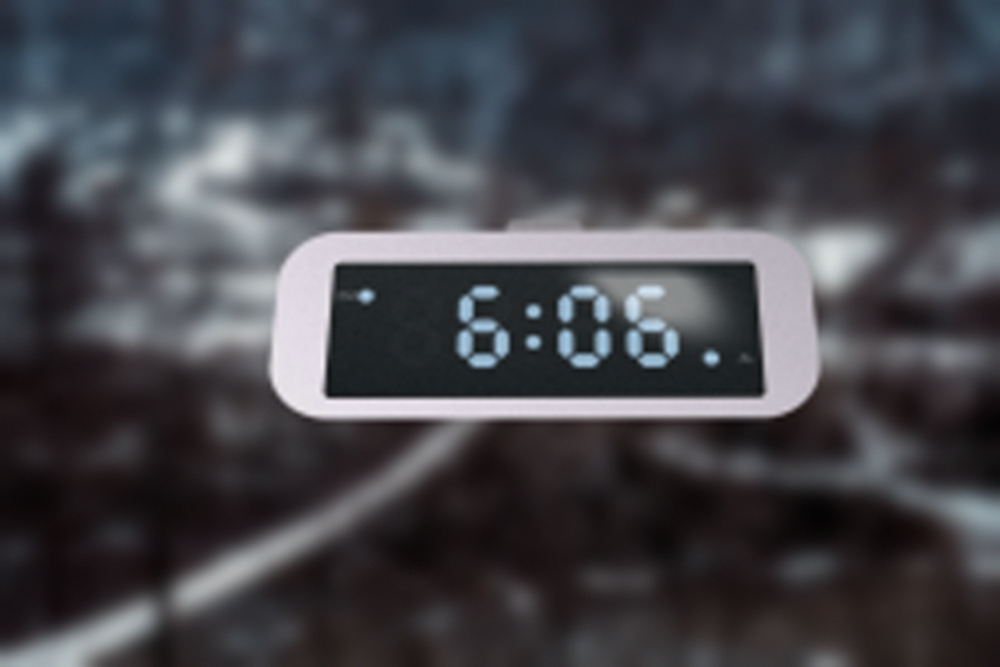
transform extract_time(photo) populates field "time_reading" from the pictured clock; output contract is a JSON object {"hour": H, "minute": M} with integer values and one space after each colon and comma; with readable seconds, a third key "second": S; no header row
{"hour": 6, "minute": 6}
